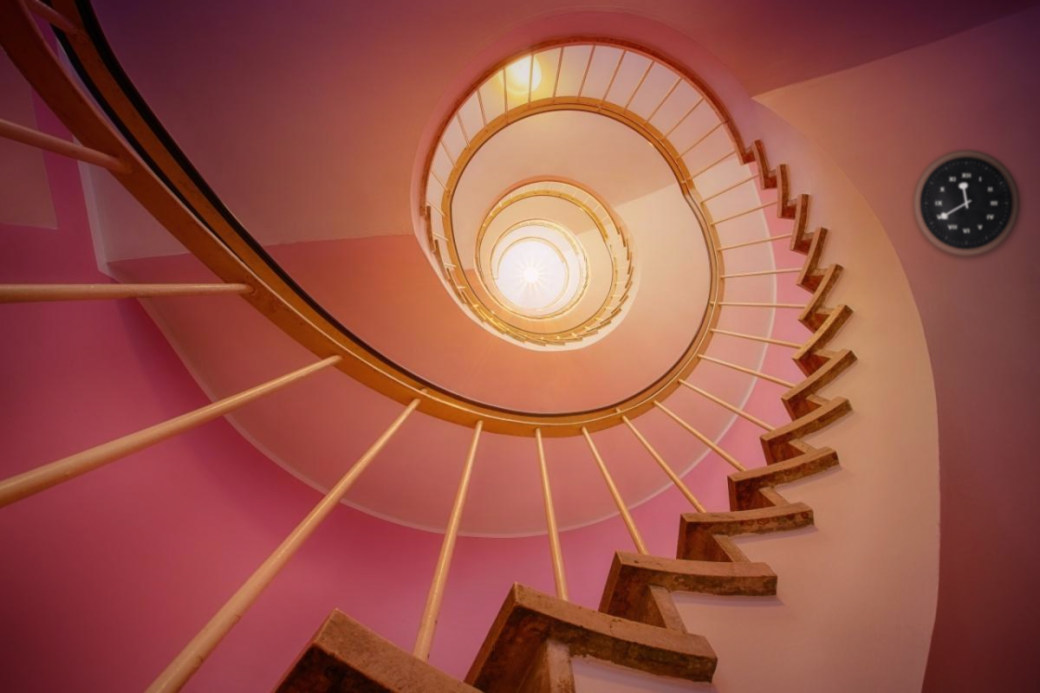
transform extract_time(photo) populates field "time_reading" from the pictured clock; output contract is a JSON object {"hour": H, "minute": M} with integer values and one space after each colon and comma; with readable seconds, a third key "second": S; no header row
{"hour": 11, "minute": 40}
